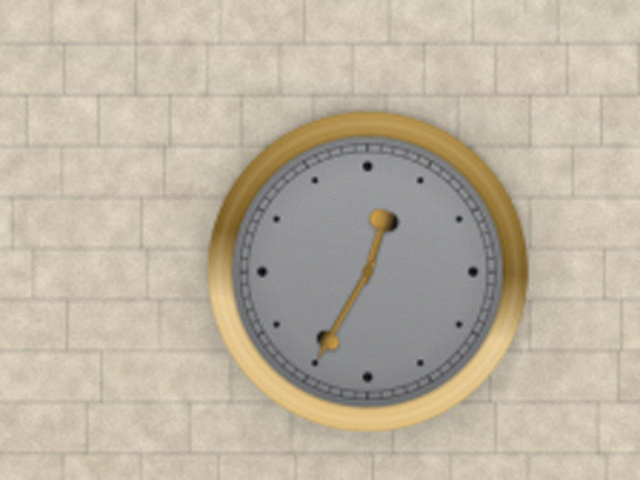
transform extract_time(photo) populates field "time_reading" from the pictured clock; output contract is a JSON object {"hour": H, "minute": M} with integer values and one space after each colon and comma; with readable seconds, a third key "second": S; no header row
{"hour": 12, "minute": 35}
